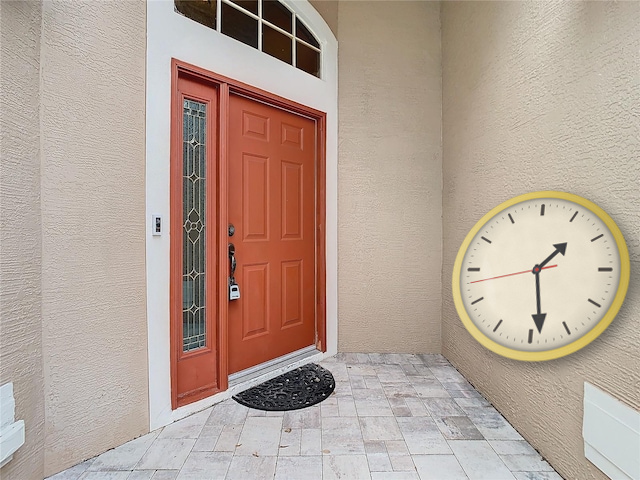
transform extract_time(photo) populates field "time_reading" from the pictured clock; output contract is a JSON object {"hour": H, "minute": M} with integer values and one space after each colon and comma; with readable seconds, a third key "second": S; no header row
{"hour": 1, "minute": 28, "second": 43}
